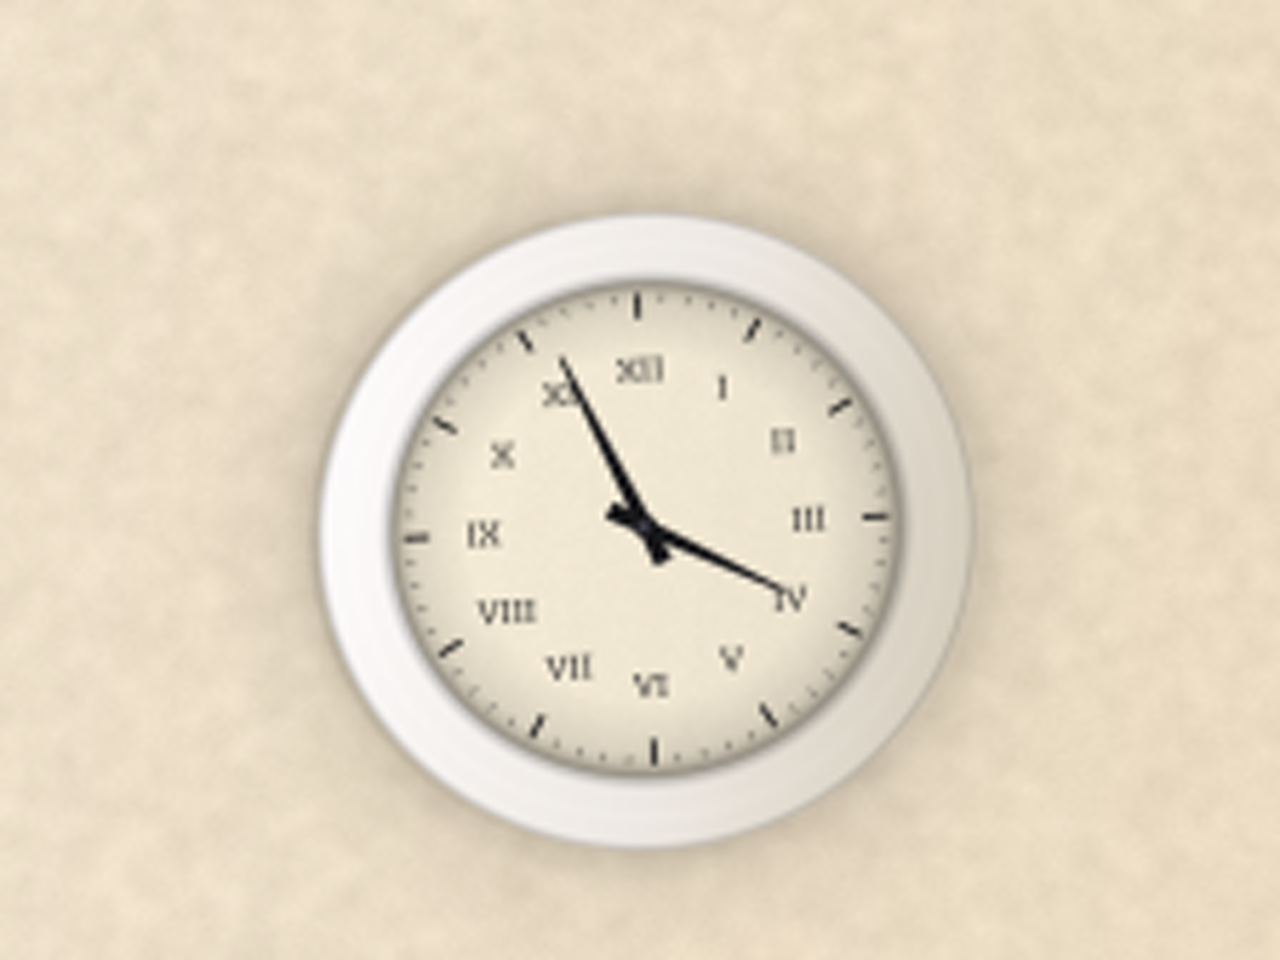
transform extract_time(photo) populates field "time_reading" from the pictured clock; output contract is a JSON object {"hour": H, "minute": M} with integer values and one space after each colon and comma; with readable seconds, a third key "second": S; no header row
{"hour": 3, "minute": 56}
